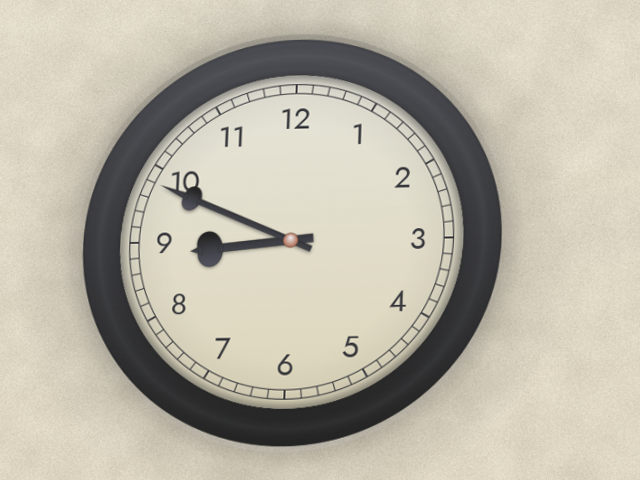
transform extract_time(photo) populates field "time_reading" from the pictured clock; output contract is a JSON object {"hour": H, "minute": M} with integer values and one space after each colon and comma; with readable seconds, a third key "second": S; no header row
{"hour": 8, "minute": 49}
